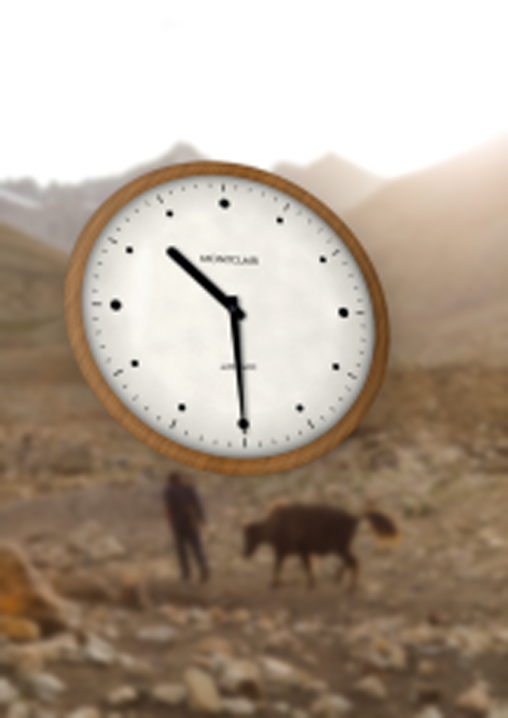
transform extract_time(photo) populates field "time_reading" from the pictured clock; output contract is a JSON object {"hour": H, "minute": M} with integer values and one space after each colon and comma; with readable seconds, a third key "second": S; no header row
{"hour": 10, "minute": 30}
